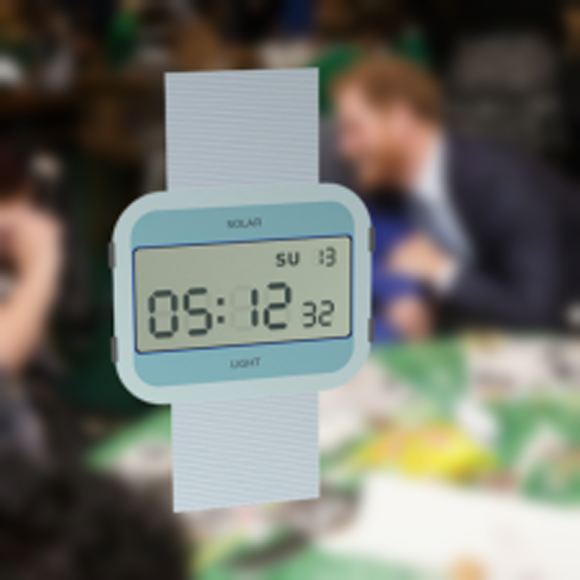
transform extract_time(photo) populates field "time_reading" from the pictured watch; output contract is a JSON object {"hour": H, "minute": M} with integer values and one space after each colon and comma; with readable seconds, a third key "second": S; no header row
{"hour": 5, "minute": 12, "second": 32}
